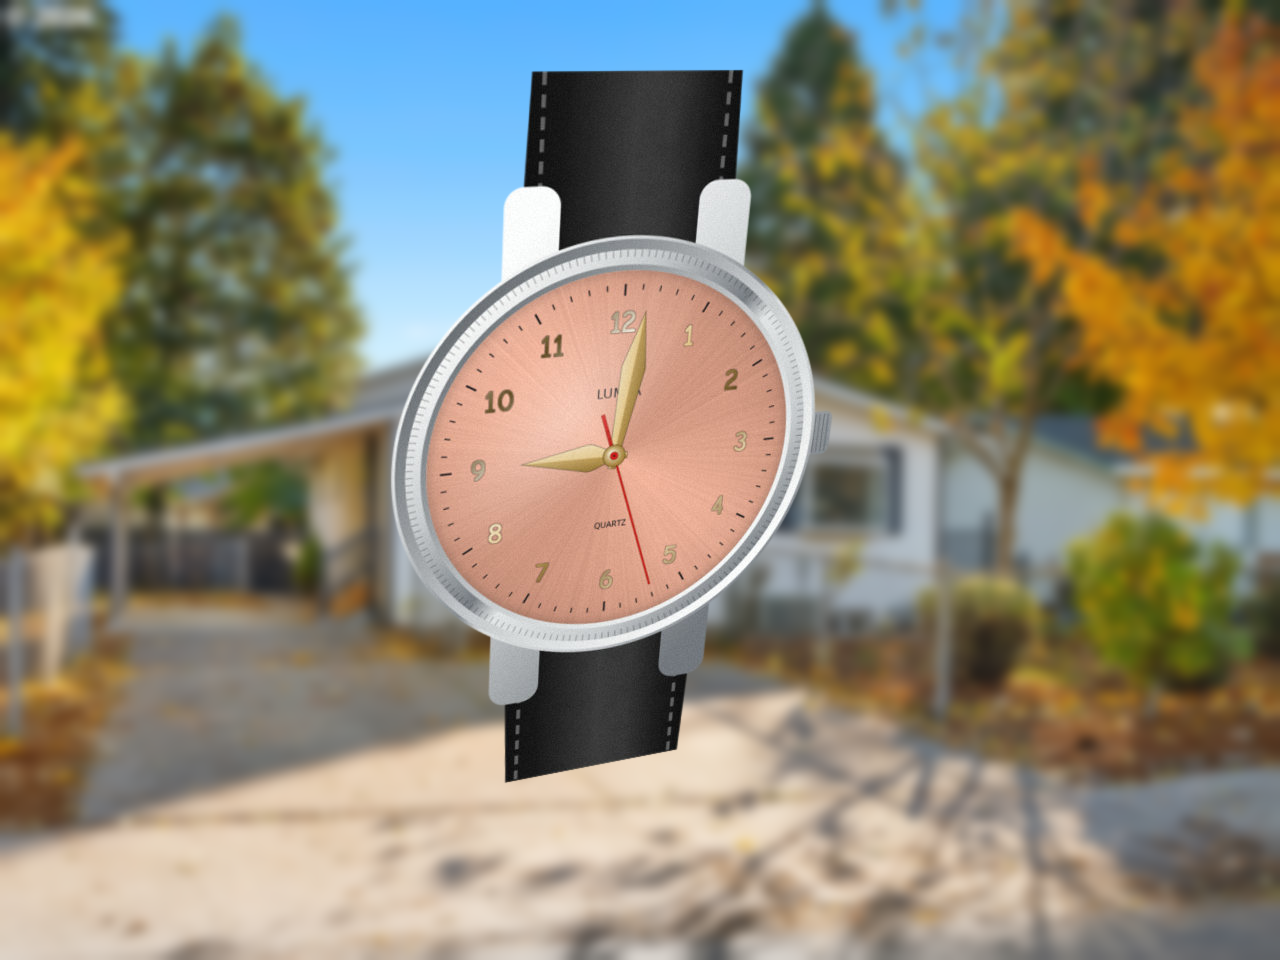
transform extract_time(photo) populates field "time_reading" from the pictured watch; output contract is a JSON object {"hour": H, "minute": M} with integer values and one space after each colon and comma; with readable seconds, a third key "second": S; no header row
{"hour": 9, "minute": 1, "second": 27}
